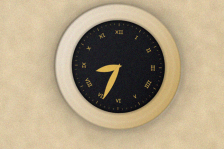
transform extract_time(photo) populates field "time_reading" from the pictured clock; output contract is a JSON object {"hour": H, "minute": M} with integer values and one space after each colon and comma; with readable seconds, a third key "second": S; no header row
{"hour": 8, "minute": 34}
